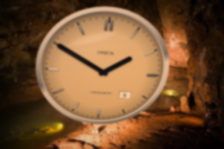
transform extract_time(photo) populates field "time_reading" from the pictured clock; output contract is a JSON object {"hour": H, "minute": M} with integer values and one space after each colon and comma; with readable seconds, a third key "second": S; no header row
{"hour": 1, "minute": 50}
